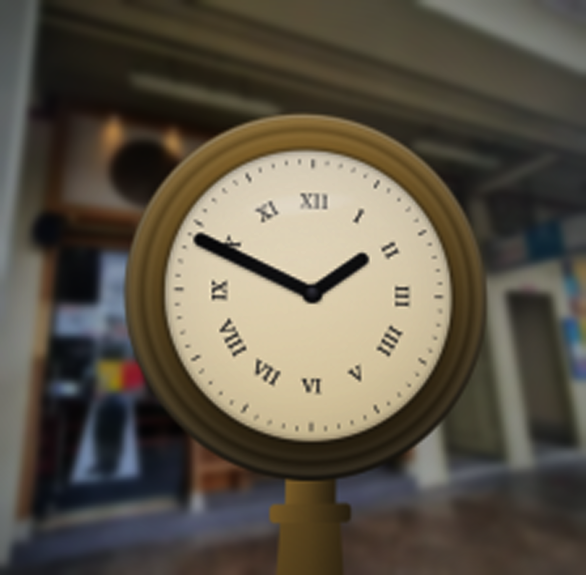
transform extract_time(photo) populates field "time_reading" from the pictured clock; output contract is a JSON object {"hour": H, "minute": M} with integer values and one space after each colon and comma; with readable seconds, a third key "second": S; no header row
{"hour": 1, "minute": 49}
